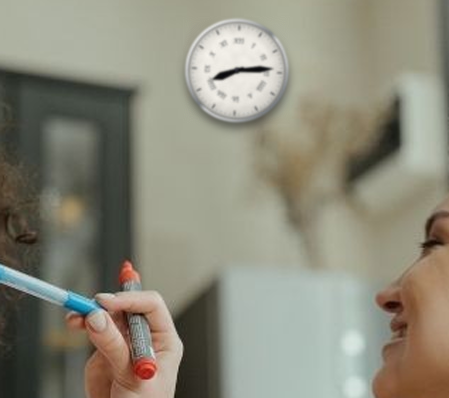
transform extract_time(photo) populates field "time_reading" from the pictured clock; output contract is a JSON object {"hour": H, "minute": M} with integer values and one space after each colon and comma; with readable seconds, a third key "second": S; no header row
{"hour": 8, "minute": 14}
